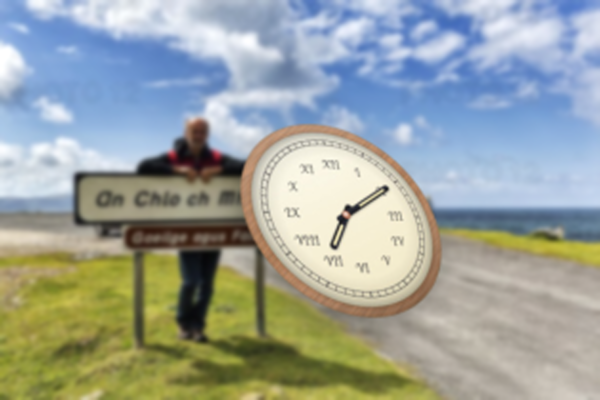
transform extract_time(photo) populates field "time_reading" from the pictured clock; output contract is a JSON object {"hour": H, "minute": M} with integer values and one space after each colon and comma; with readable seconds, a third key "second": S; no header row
{"hour": 7, "minute": 10}
